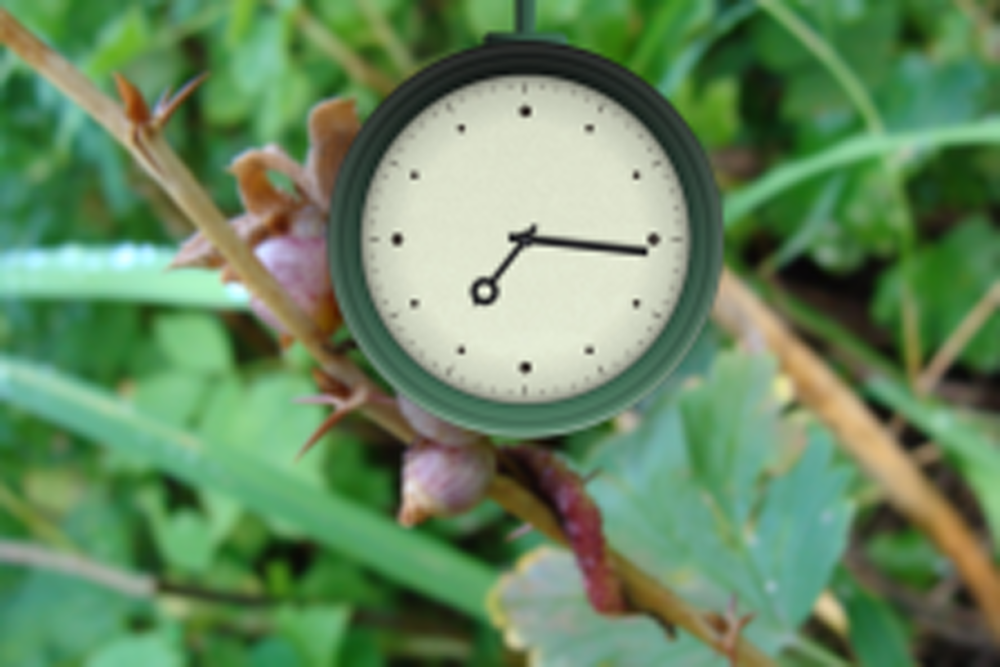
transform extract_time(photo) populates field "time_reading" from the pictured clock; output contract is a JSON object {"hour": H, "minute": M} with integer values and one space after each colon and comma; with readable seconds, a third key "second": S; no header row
{"hour": 7, "minute": 16}
